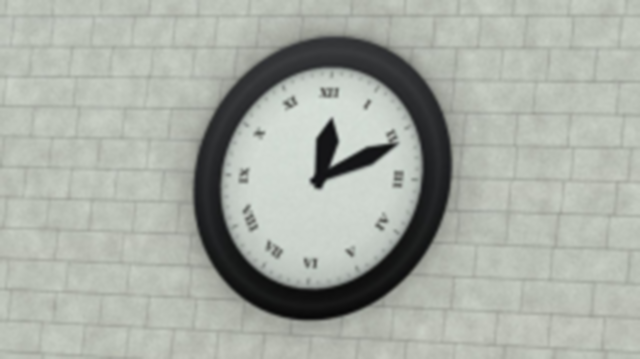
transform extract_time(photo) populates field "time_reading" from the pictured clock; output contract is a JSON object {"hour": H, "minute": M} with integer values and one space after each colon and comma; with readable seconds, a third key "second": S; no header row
{"hour": 12, "minute": 11}
